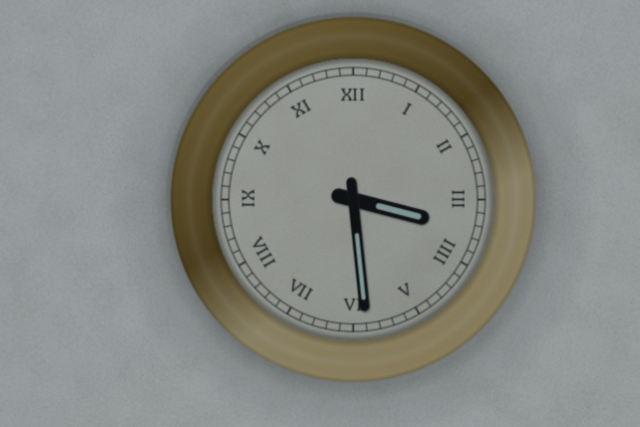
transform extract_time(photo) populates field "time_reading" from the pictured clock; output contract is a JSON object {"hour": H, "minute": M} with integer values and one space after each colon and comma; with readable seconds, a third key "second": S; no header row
{"hour": 3, "minute": 29}
